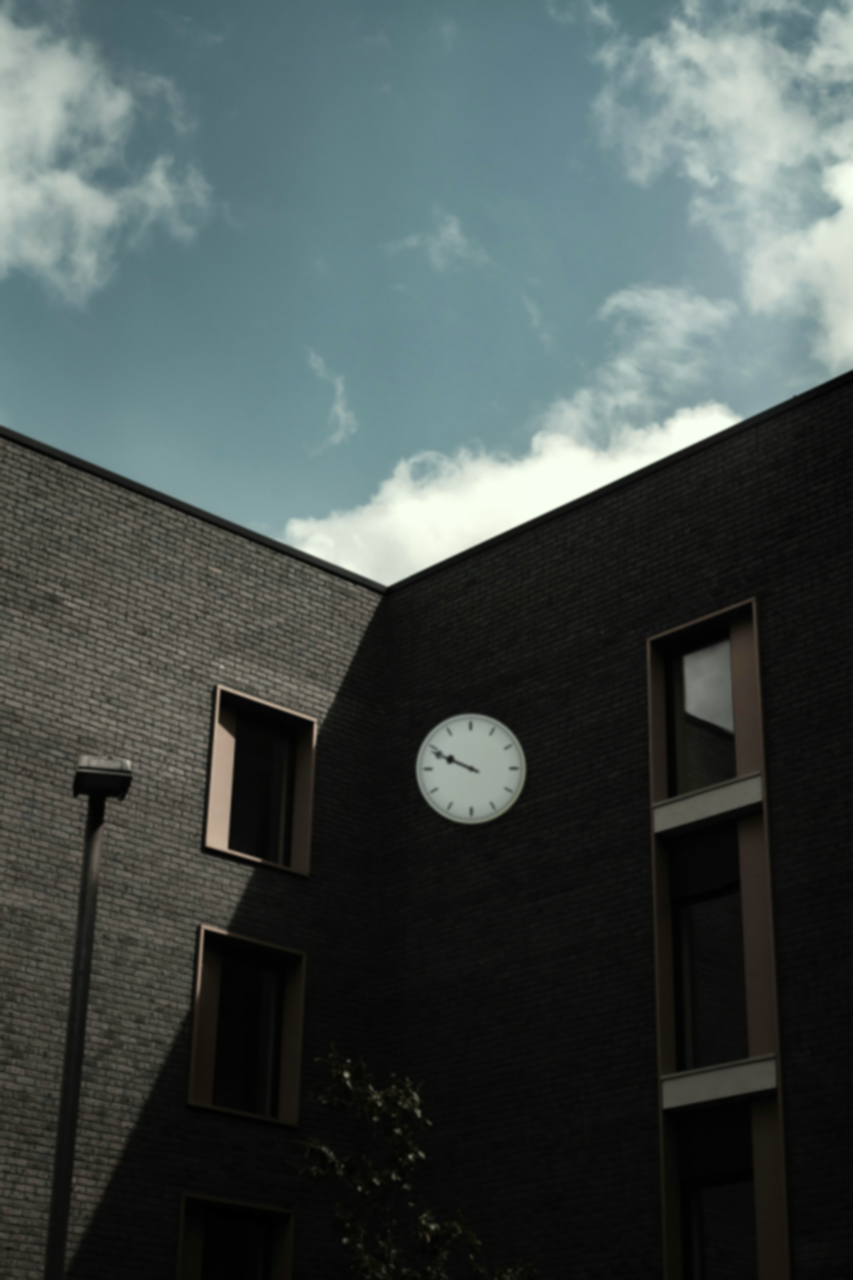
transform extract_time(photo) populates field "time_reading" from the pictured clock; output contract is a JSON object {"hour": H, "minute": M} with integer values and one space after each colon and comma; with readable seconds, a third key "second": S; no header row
{"hour": 9, "minute": 49}
